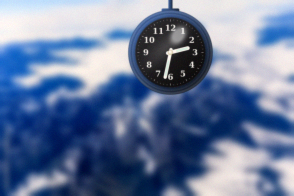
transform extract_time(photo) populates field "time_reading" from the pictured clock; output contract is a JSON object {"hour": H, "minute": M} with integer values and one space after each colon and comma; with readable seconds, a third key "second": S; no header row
{"hour": 2, "minute": 32}
